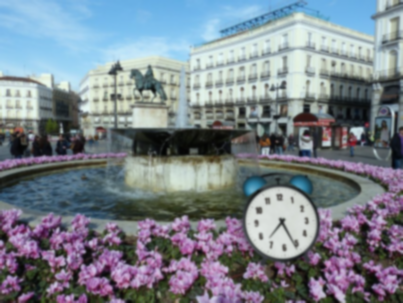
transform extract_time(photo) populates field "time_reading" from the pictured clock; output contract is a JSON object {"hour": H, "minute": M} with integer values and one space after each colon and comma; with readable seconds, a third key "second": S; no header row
{"hour": 7, "minute": 26}
